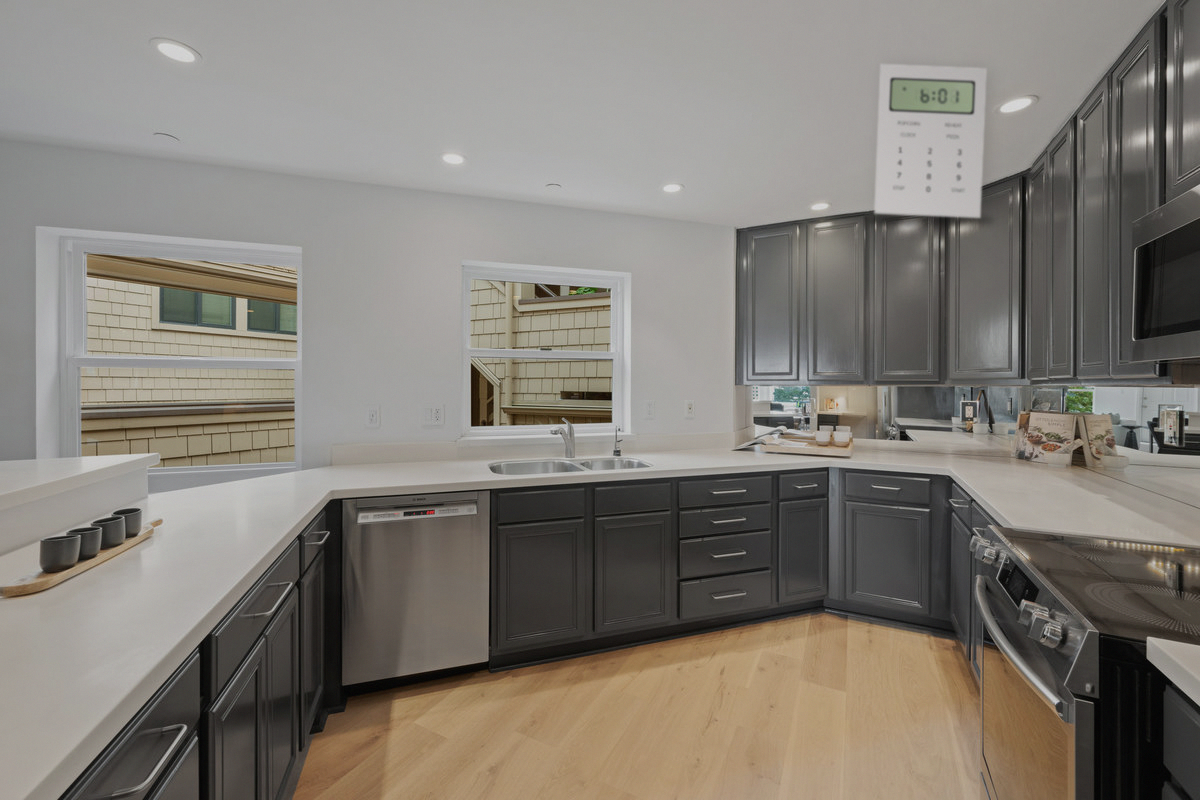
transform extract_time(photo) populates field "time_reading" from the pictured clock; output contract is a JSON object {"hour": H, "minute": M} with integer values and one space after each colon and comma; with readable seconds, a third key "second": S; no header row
{"hour": 6, "minute": 1}
